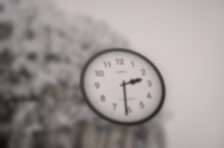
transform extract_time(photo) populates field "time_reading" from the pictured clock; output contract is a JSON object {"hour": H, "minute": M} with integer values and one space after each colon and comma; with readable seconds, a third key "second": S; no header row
{"hour": 2, "minute": 31}
